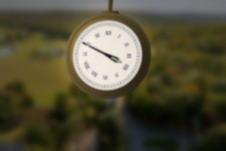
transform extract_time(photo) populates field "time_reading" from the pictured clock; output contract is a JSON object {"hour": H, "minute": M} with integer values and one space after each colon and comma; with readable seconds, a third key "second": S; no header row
{"hour": 3, "minute": 49}
